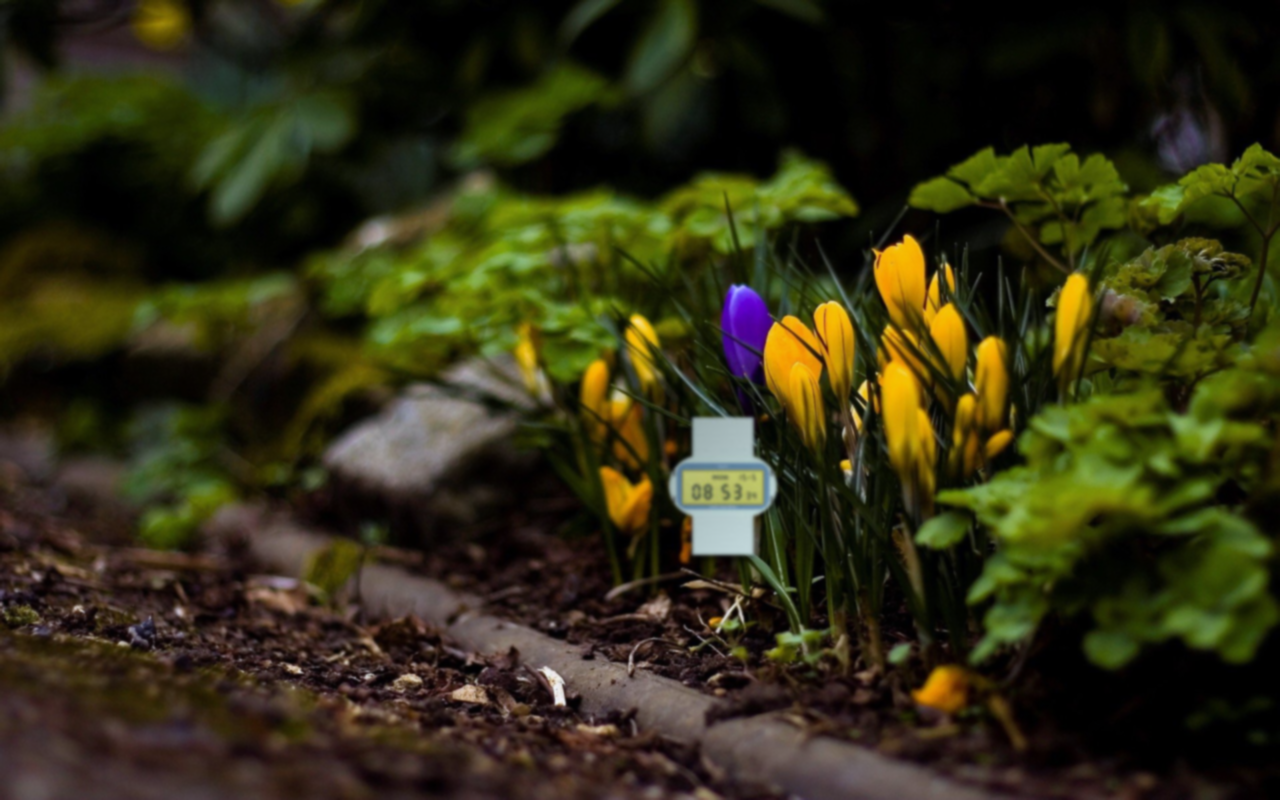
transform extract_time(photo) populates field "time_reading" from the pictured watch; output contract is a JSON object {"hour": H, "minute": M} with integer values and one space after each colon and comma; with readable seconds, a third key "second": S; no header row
{"hour": 8, "minute": 53}
